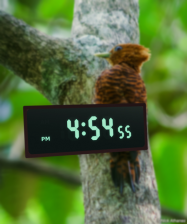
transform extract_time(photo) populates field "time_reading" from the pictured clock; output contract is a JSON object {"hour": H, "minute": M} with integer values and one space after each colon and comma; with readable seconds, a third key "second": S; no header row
{"hour": 4, "minute": 54, "second": 55}
